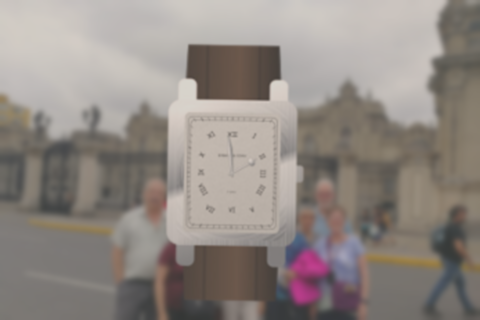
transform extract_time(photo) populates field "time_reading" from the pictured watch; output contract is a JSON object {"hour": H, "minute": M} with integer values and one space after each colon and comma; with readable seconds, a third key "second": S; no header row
{"hour": 1, "minute": 59}
